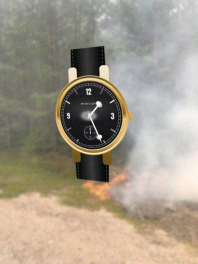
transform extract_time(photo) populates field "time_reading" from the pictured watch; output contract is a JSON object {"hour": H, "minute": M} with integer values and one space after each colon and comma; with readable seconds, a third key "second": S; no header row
{"hour": 1, "minute": 26}
